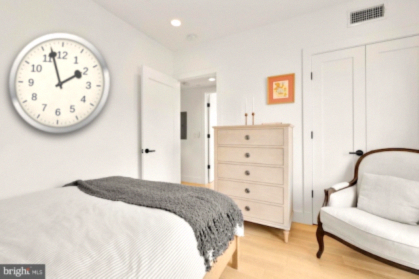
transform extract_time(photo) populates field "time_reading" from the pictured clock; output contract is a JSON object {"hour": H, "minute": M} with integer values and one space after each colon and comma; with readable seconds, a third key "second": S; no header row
{"hour": 1, "minute": 57}
